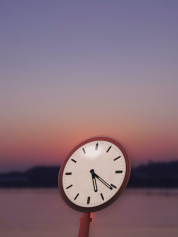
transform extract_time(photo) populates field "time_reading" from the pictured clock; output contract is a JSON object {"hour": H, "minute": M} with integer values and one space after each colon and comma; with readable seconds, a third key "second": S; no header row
{"hour": 5, "minute": 21}
